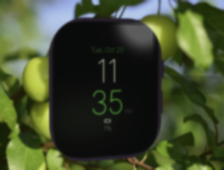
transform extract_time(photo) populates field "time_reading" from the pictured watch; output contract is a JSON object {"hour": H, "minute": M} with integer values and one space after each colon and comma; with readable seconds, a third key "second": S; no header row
{"hour": 11, "minute": 35}
